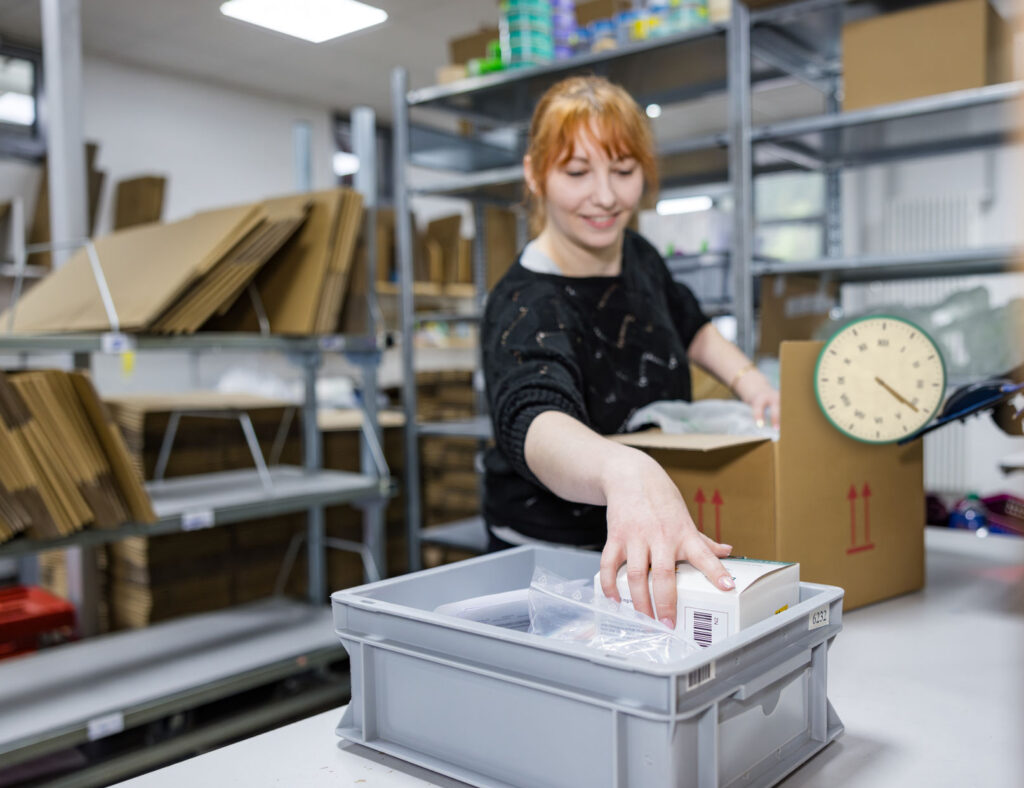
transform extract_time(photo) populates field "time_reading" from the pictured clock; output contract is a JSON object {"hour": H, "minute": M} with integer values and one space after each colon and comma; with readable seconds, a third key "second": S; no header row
{"hour": 4, "minute": 21}
